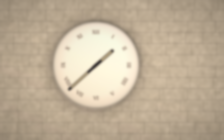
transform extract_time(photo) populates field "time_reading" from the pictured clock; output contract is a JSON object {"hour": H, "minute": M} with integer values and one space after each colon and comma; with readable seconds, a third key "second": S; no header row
{"hour": 1, "minute": 38}
